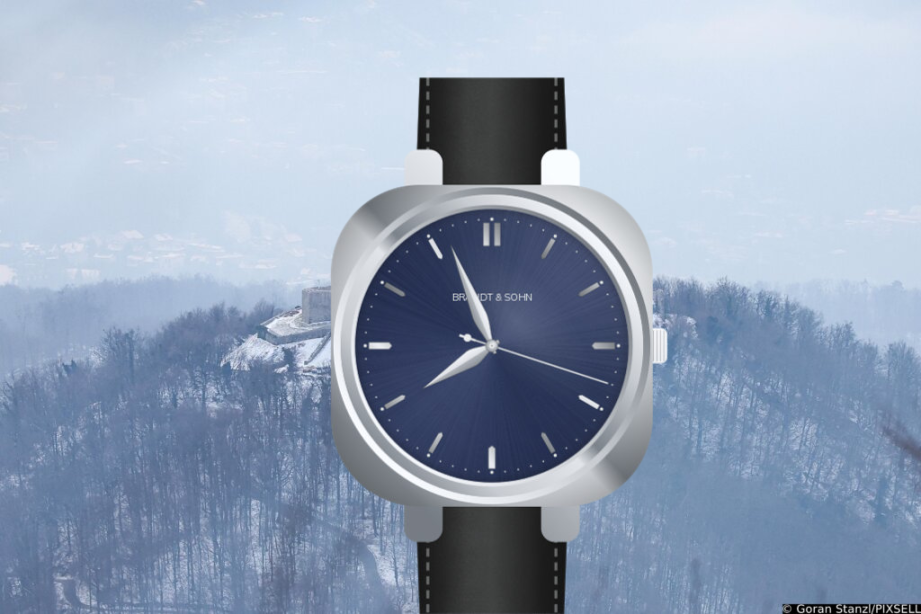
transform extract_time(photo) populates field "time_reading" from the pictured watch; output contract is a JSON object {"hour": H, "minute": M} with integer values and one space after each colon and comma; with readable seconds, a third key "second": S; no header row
{"hour": 7, "minute": 56, "second": 18}
